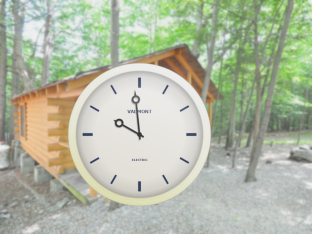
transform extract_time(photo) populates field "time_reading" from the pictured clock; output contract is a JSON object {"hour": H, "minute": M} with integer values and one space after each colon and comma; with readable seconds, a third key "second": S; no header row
{"hour": 9, "minute": 59}
